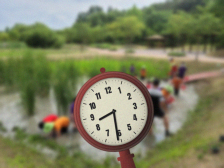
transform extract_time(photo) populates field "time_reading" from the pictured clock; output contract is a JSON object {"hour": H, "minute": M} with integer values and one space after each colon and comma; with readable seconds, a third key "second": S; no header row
{"hour": 8, "minute": 31}
